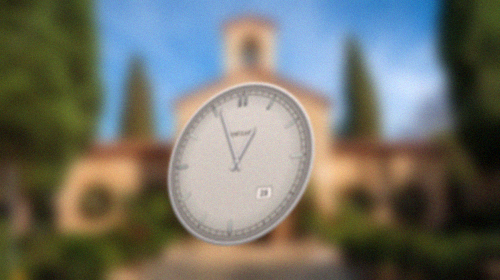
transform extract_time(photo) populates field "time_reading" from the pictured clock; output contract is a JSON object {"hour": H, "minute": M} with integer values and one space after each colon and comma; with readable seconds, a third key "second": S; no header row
{"hour": 12, "minute": 56}
